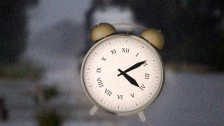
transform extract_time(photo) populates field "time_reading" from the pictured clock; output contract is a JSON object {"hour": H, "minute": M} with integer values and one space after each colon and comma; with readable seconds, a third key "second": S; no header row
{"hour": 4, "minute": 9}
